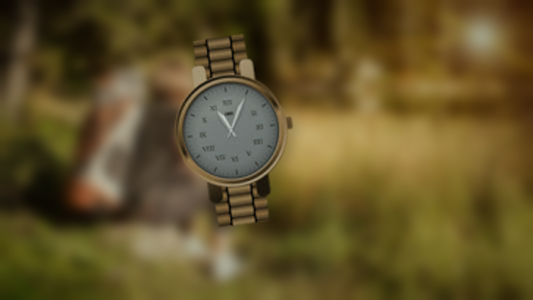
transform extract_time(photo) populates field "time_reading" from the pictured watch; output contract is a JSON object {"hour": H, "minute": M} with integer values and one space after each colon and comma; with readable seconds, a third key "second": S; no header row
{"hour": 11, "minute": 5}
